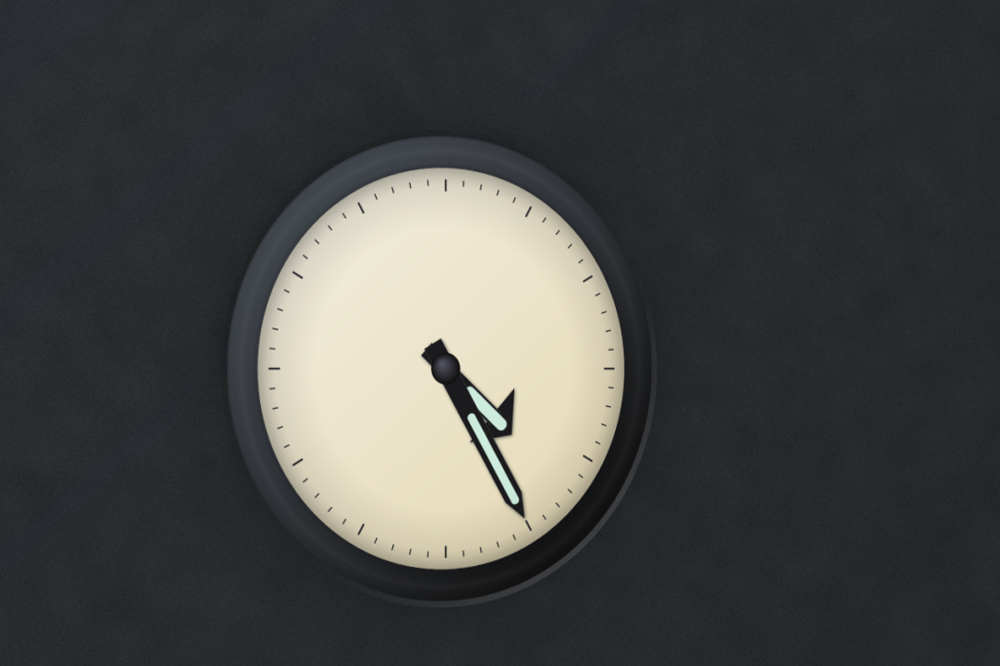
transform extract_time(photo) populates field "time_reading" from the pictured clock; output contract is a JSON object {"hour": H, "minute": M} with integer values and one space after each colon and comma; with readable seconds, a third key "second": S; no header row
{"hour": 4, "minute": 25}
